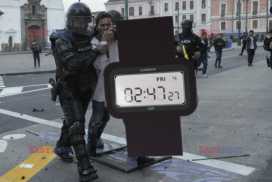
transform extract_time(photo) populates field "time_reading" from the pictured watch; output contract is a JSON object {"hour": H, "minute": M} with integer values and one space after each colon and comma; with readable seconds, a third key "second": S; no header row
{"hour": 2, "minute": 47, "second": 27}
